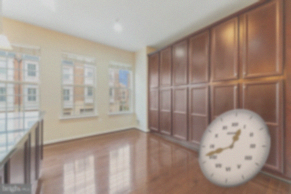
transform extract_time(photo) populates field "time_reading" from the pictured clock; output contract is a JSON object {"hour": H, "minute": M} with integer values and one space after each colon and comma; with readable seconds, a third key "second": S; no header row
{"hour": 12, "minute": 42}
